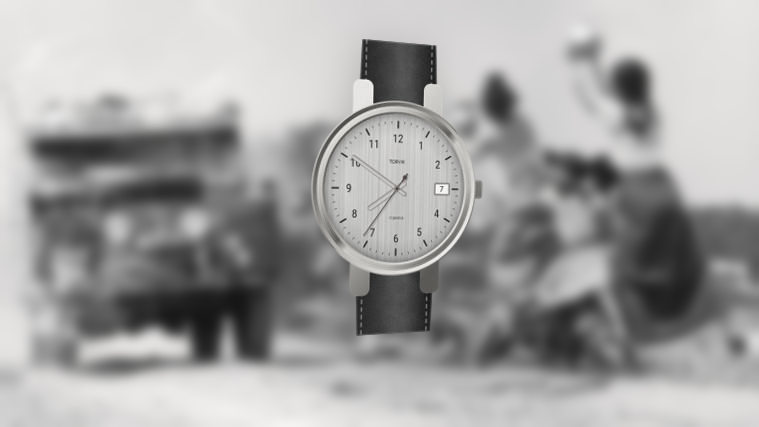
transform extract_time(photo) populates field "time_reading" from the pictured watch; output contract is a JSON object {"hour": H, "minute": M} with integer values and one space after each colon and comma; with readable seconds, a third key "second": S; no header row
{"hour": 7, "minute": 50, "second": 36}
